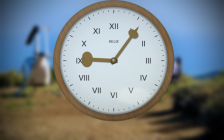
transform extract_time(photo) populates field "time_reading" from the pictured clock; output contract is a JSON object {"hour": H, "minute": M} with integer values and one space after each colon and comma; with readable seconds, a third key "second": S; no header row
{"hour": 9, "minute": 6}
